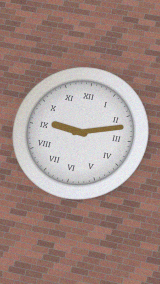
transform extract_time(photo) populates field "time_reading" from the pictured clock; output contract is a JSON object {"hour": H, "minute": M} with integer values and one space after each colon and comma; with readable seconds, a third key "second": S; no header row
{"hour": 9, "minute": 12}
